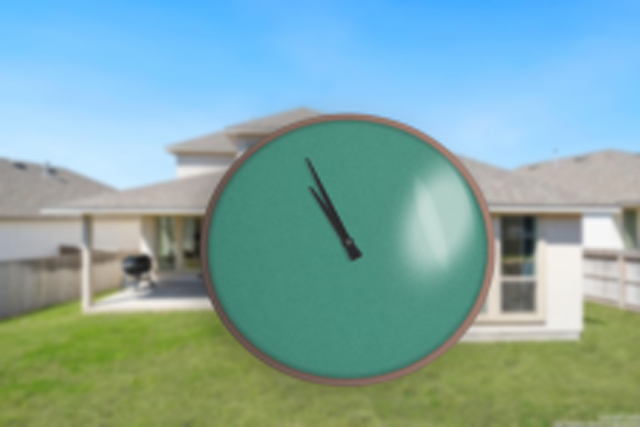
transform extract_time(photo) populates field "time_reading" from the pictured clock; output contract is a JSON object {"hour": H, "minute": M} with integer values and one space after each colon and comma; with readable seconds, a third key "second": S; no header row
{"hour": 10, "minute": 56}
